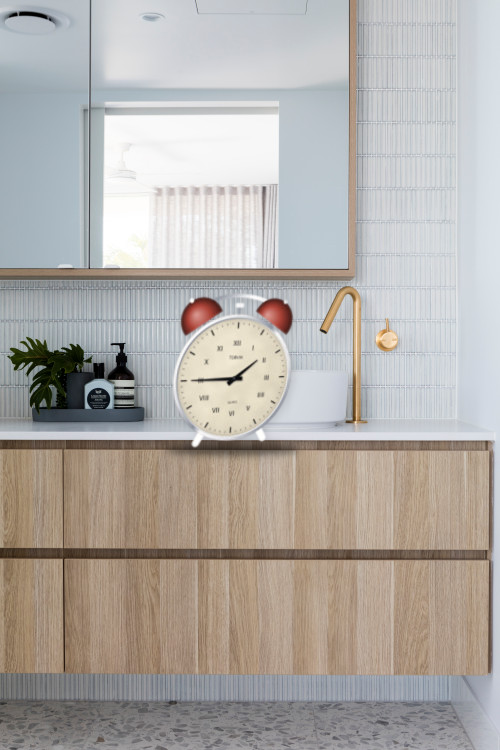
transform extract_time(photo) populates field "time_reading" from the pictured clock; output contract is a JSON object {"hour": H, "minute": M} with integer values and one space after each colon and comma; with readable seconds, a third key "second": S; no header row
{"hour": 1, "minute": 45}
